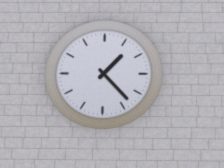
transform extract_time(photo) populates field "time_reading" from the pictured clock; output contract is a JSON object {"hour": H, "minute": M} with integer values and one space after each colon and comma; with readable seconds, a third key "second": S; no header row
{"hour": 1, "minute": 23}
